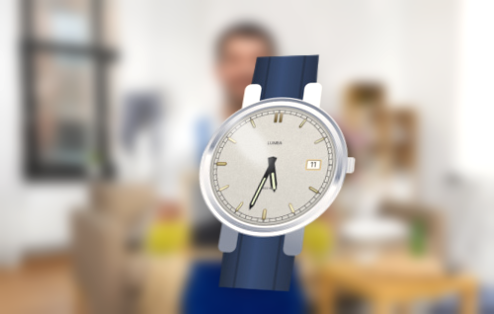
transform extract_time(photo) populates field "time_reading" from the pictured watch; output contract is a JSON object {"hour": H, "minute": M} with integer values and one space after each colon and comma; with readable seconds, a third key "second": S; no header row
{"hour": 5, "minute": 33}
